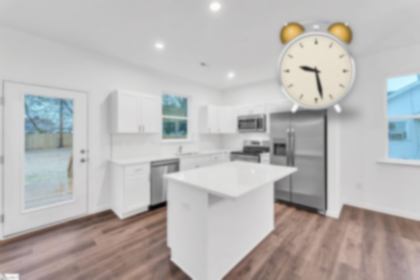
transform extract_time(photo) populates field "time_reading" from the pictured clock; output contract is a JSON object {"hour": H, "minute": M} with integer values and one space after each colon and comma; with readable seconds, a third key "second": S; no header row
{"hour": 9, "minute": 28}
